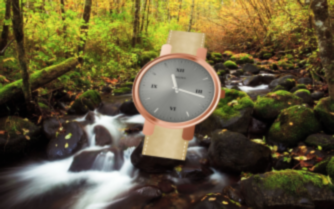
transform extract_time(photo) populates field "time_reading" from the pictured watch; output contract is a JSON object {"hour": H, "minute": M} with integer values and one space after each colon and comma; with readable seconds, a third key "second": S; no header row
{"hour": 11, "minute": 17}
